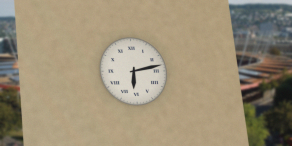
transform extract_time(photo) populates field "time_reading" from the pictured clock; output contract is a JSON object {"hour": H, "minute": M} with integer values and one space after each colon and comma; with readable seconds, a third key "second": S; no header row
{"hour": 6, "minute": 13}
